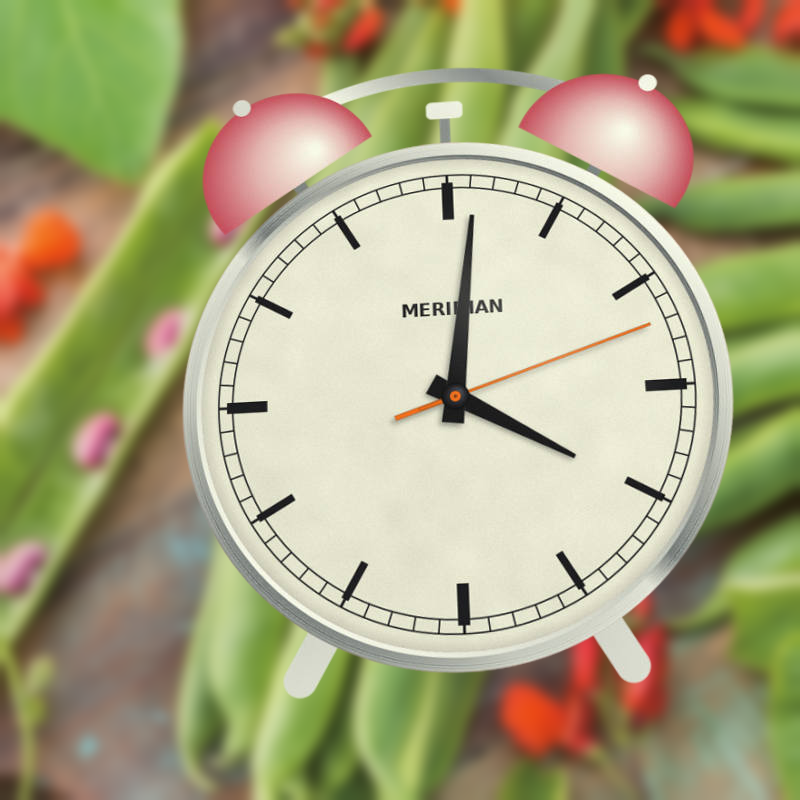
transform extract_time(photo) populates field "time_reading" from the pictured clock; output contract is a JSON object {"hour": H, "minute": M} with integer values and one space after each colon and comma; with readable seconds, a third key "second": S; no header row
{"hour": 4, "minute": 1, "second": 12}
